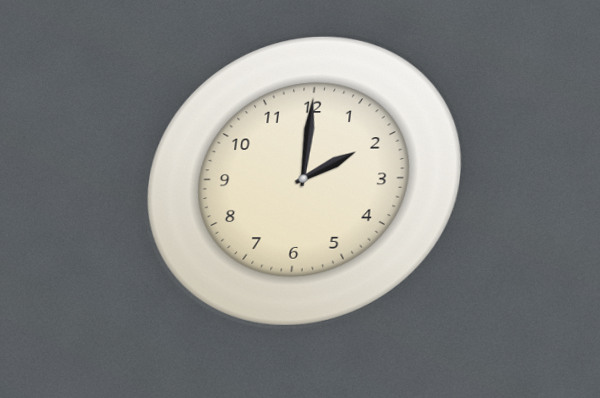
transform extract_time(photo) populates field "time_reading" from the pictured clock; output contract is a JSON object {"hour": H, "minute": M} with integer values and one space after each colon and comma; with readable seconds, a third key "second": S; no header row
{"hour": 2, "minute": 0}
